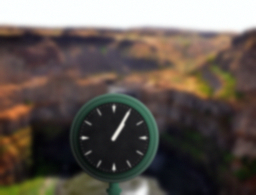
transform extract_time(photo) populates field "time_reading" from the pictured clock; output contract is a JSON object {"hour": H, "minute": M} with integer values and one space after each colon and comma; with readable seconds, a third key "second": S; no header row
{"hour": 1, "minute": 5}
